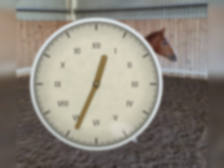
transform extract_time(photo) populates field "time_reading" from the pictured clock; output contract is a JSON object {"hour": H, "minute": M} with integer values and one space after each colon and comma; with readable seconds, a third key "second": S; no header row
{"hour": 12, "minute": 34}
